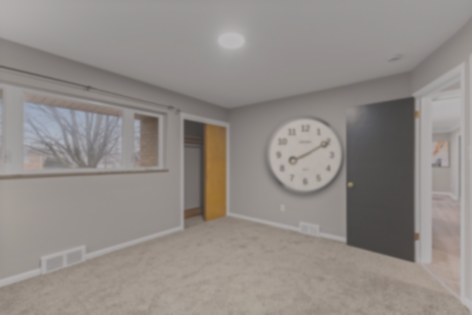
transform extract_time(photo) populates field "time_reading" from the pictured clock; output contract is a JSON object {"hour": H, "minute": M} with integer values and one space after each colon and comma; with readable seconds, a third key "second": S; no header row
{"hour": 8, "minute": 10}
